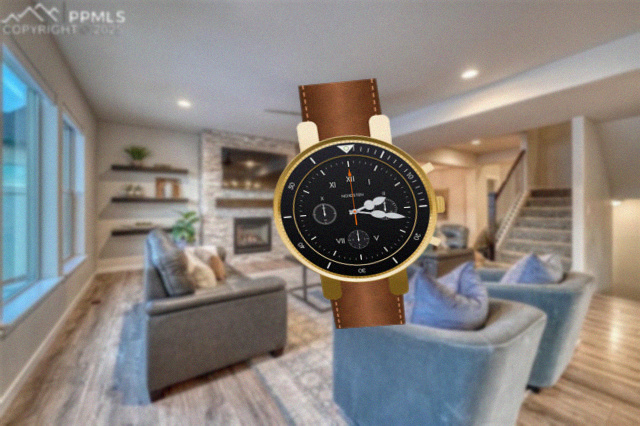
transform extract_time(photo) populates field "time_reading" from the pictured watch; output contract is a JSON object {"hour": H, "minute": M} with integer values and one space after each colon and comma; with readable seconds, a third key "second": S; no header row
{"hour": 2, "minute": 17}
